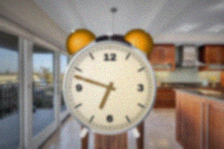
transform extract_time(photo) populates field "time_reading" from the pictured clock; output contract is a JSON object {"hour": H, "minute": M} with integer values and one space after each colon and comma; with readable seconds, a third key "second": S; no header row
{"hour": 6, "minute": 48}
